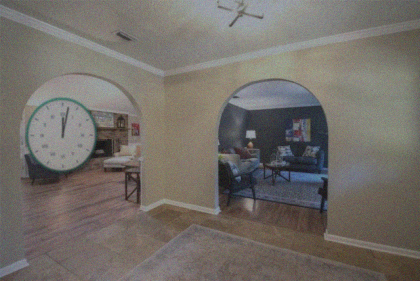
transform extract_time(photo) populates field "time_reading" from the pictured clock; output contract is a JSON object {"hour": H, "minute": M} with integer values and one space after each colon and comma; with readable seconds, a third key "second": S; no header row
{"hour": 12, "minute": 2}
